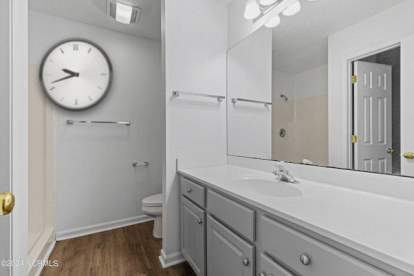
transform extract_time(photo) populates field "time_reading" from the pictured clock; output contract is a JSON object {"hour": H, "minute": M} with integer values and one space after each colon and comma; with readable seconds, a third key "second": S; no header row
{"hour": 9, "minute": 42}
